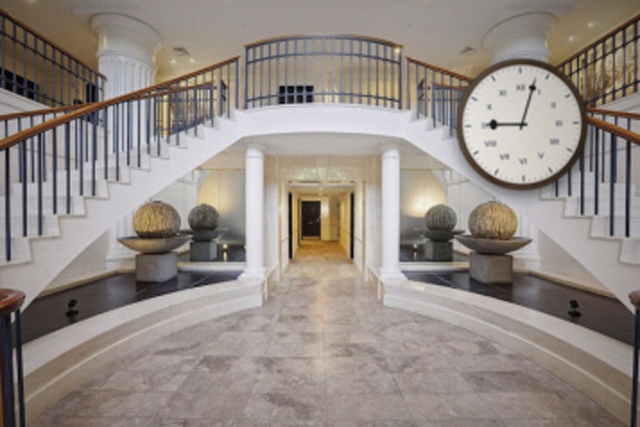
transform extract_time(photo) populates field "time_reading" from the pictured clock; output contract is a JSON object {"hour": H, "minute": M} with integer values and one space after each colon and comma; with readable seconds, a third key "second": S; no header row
{"hour": 9, "minute": 3}
